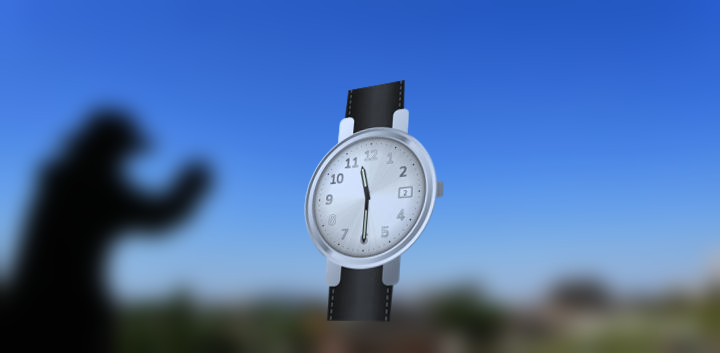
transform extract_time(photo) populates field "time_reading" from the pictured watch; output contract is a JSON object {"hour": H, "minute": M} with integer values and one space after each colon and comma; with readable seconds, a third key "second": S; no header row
{"hour": 11, "minute": 30}
